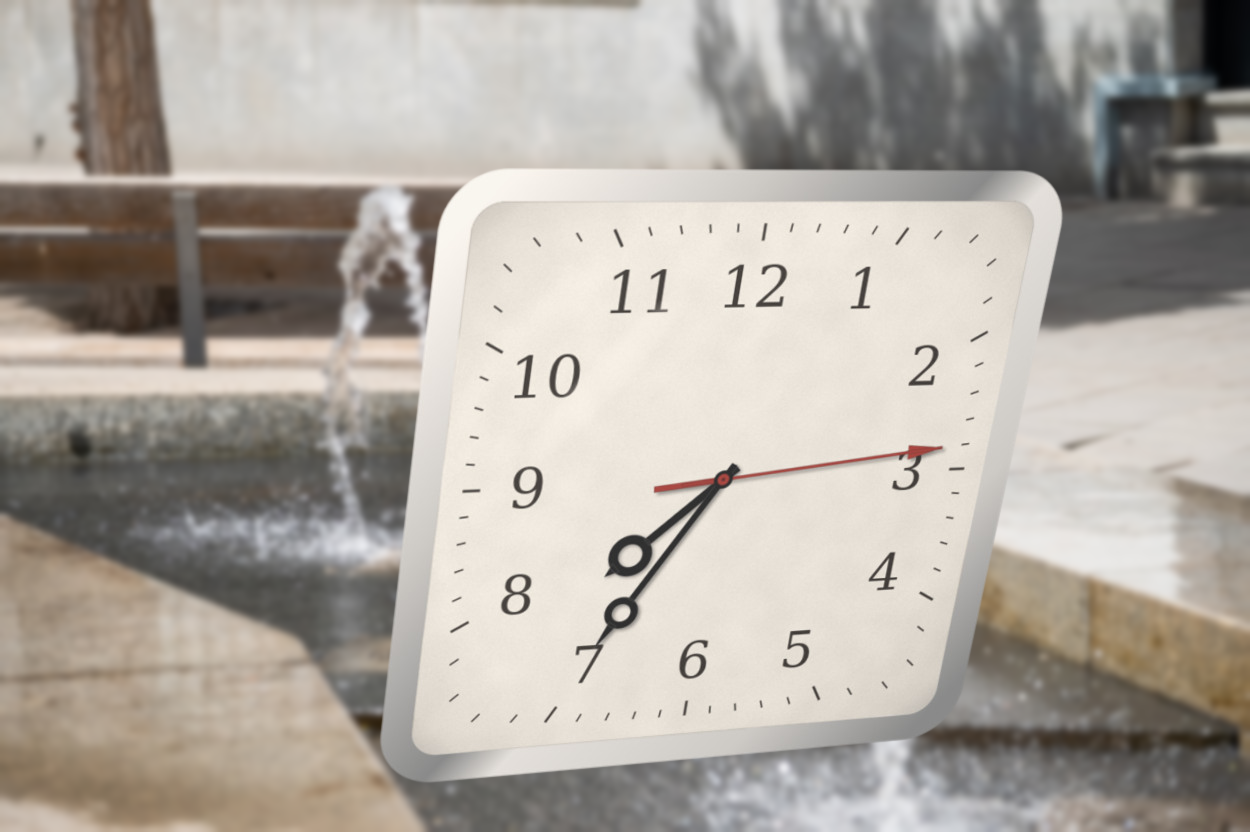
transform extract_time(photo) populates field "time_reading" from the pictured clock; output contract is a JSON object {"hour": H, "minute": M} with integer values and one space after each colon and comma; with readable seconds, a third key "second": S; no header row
{"hour": 7, "minute": 35, "second": 14}
